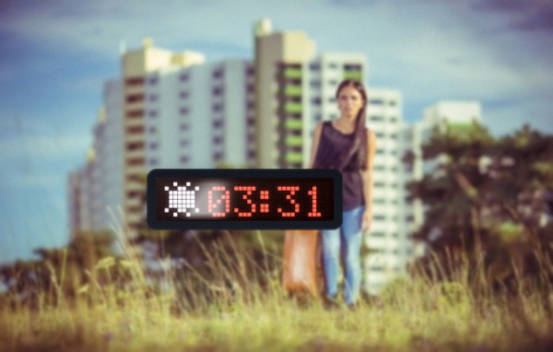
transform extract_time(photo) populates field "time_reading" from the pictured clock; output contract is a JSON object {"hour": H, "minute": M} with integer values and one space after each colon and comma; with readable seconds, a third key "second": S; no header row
{"hour": 3, "minute": 31}
